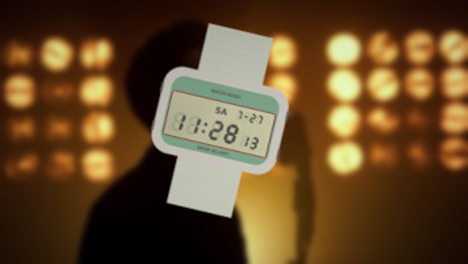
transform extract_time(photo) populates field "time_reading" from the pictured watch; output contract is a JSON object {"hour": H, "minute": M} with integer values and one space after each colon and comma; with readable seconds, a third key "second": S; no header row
{"hour": 11, "minute": 28, "second": 13}
